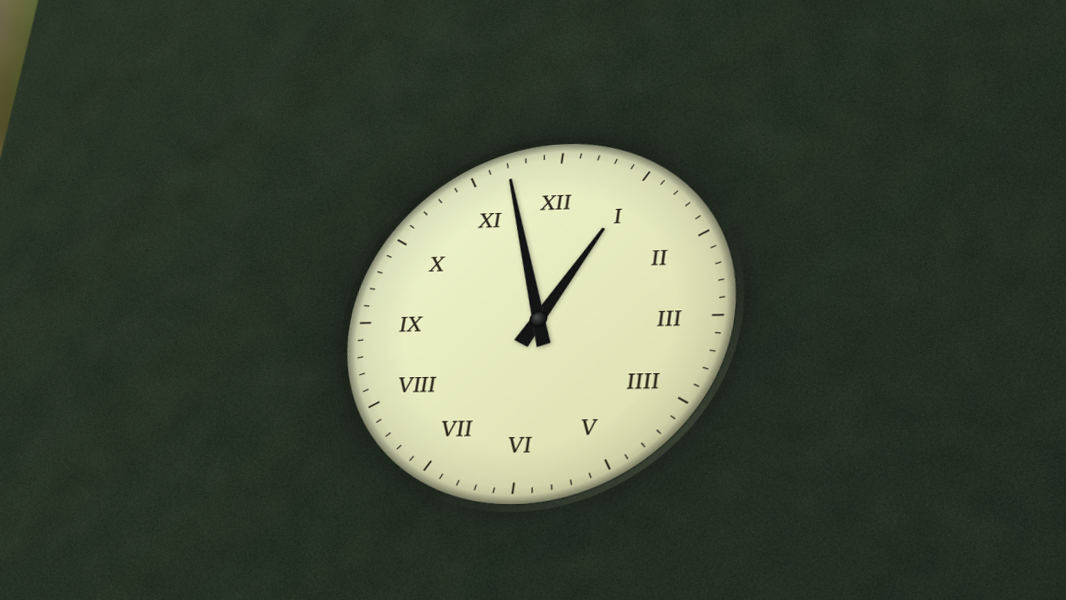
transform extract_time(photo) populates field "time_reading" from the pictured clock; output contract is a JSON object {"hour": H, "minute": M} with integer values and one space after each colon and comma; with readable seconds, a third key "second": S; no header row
{"hour": 12, "minute": 57}
